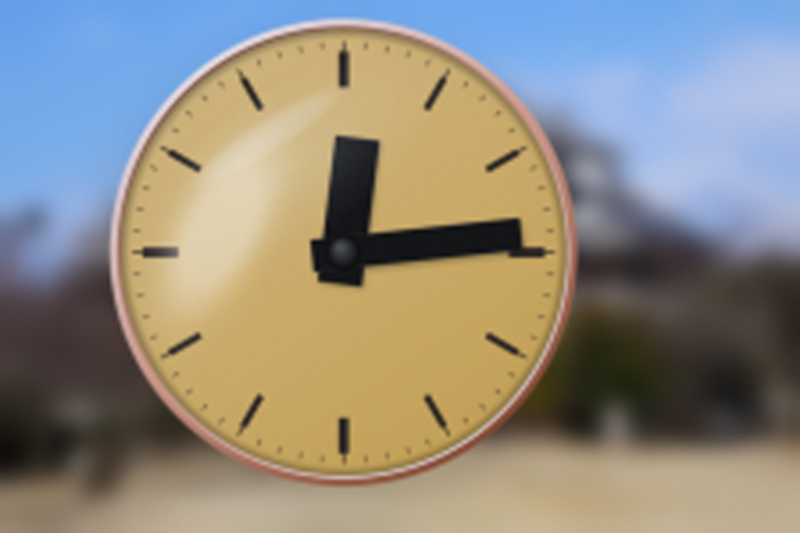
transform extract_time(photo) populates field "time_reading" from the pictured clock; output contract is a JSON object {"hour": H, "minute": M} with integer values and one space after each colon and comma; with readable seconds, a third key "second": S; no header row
{"hour": 12, "minute": 14}
